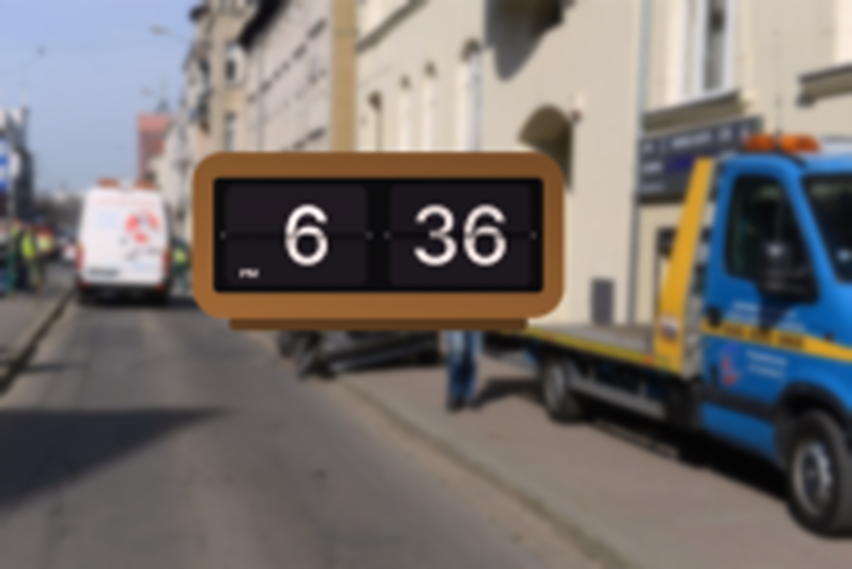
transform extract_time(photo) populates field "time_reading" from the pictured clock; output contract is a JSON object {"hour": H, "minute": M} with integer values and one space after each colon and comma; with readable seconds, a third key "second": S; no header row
{"hour": 6, "minute": 36}
